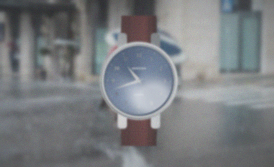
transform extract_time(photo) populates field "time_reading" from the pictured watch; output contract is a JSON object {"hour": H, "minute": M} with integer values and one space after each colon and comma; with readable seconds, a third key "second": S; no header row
{"hour": 10, "minute": 42}
